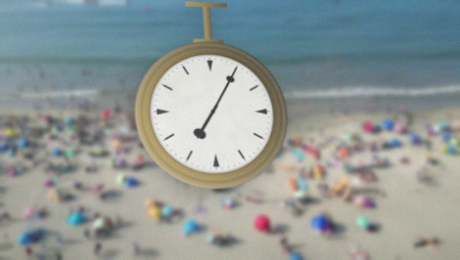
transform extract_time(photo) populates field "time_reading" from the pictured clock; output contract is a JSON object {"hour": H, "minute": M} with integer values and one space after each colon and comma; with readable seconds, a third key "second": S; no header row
{"hour": 7, "minute": 5}
